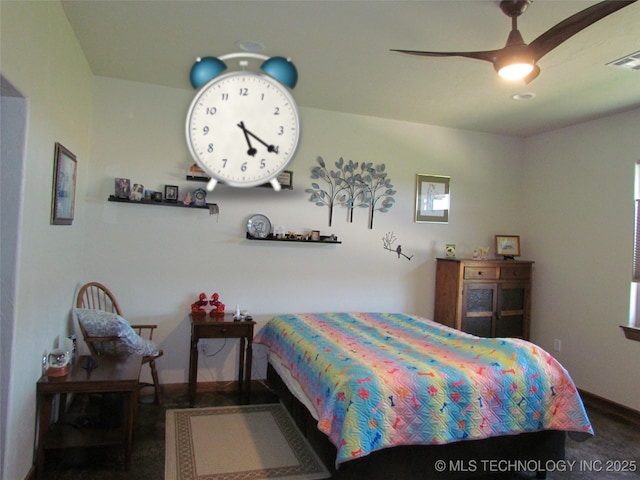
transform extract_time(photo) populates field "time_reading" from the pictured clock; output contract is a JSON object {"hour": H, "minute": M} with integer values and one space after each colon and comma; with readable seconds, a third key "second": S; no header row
{"hour": 5, "minute": 21}
